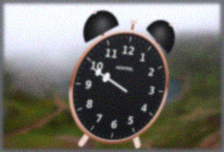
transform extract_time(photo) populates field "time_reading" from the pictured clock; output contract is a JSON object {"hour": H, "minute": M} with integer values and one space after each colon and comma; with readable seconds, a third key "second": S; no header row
{"hour": 9, "minute": 49}
